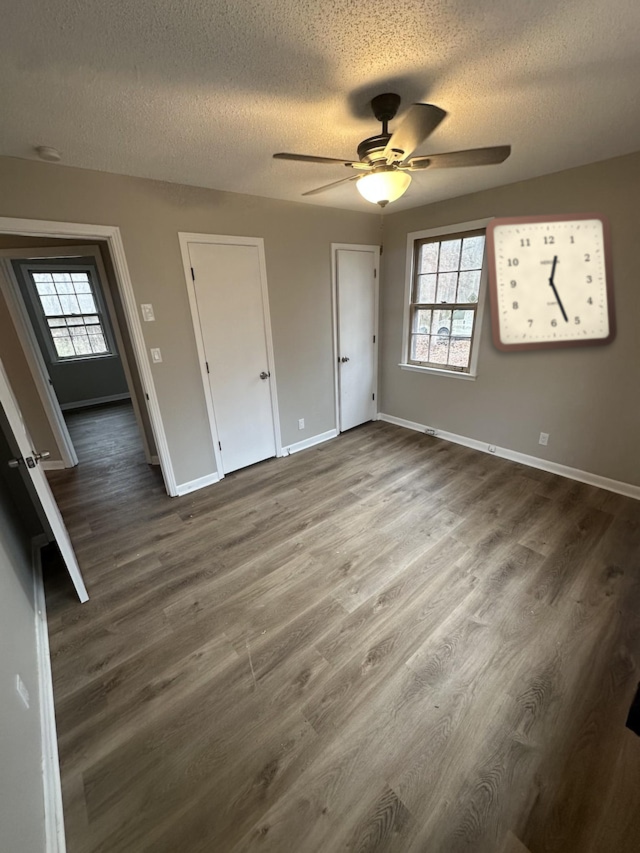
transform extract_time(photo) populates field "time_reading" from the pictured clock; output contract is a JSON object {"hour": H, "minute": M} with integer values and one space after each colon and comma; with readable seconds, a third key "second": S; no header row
{"hour": 12, "minute": 27}
